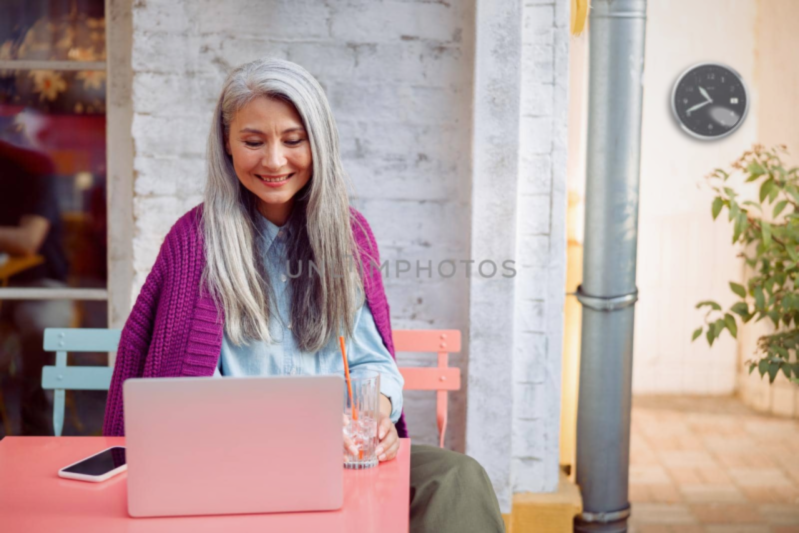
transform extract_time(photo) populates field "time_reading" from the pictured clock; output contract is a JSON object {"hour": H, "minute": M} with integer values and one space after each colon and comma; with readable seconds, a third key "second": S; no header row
{"hour": 10, "minute": 41}
